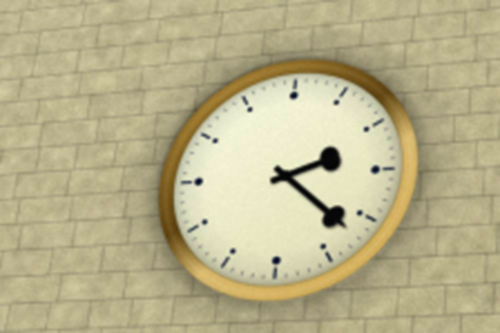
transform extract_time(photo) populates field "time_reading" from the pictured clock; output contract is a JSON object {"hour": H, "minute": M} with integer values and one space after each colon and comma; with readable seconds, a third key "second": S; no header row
{"hour": 2, "minute": 22}
